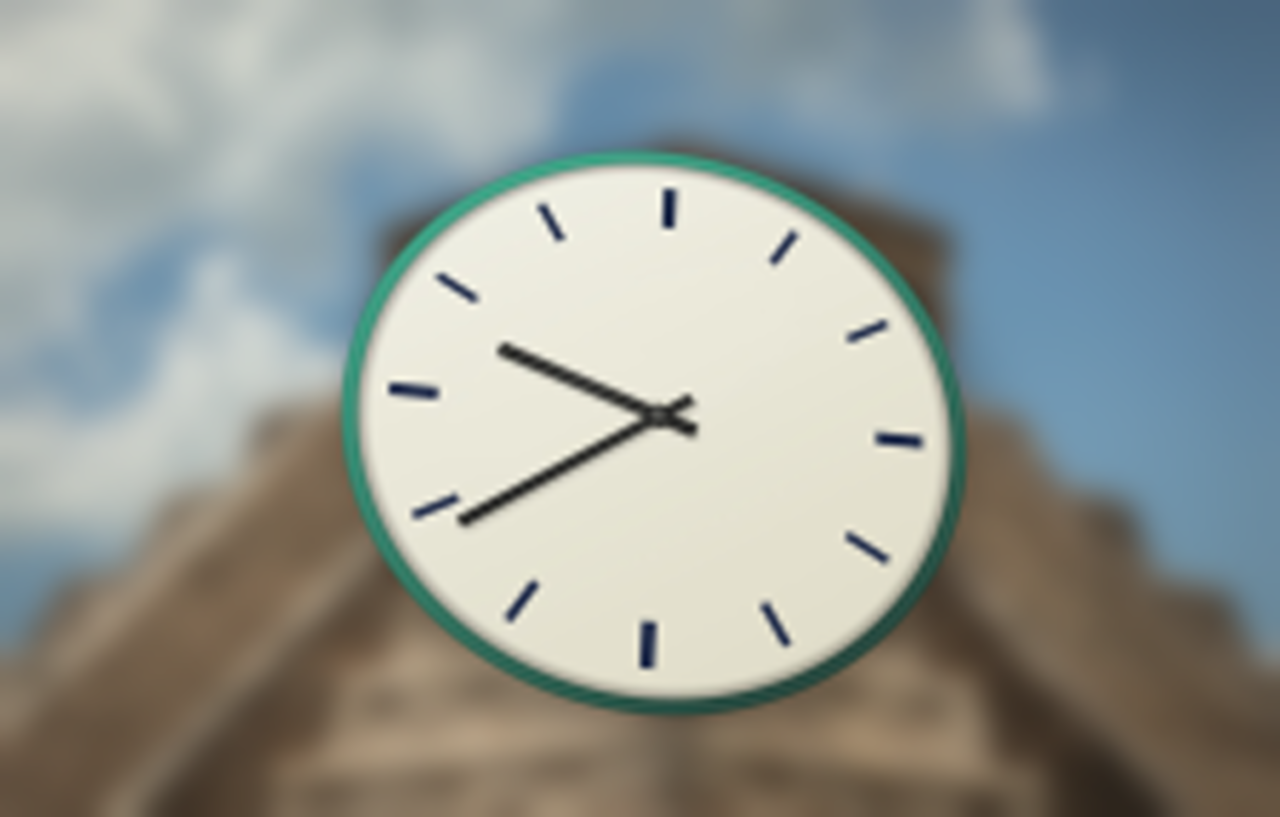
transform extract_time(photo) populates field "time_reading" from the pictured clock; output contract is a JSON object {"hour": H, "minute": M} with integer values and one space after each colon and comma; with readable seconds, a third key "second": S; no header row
{"hour": 9, "minute": 39}
